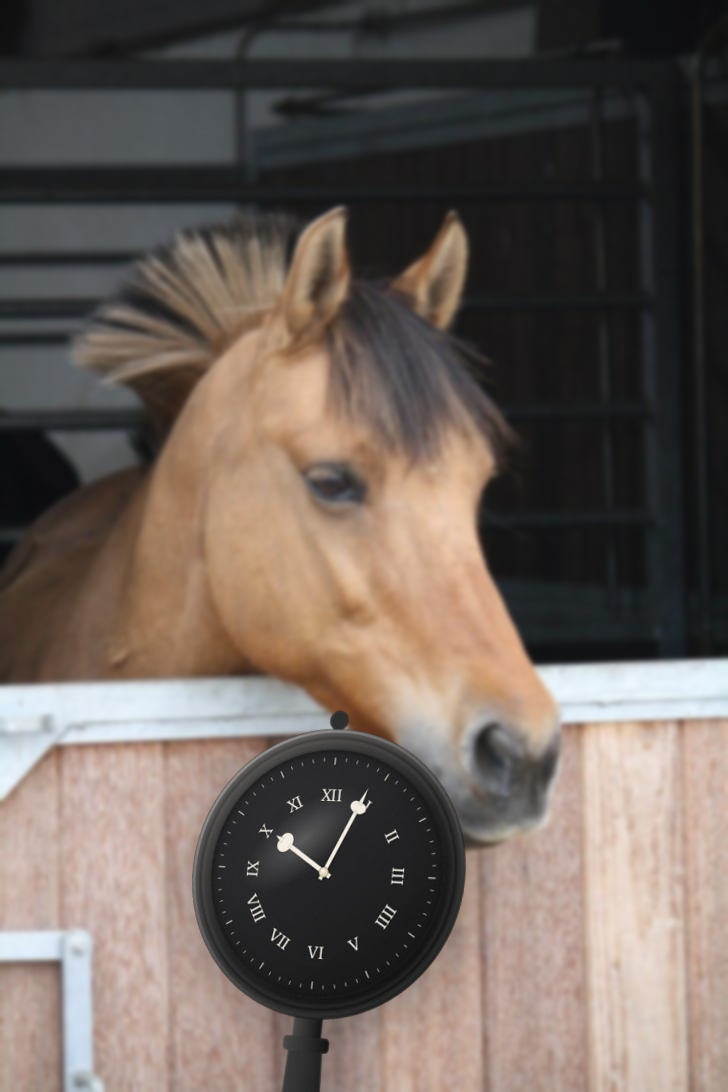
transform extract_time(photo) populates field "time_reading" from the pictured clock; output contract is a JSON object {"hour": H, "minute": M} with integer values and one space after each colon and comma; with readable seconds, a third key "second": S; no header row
{"hour": 10, "minute": 4}
